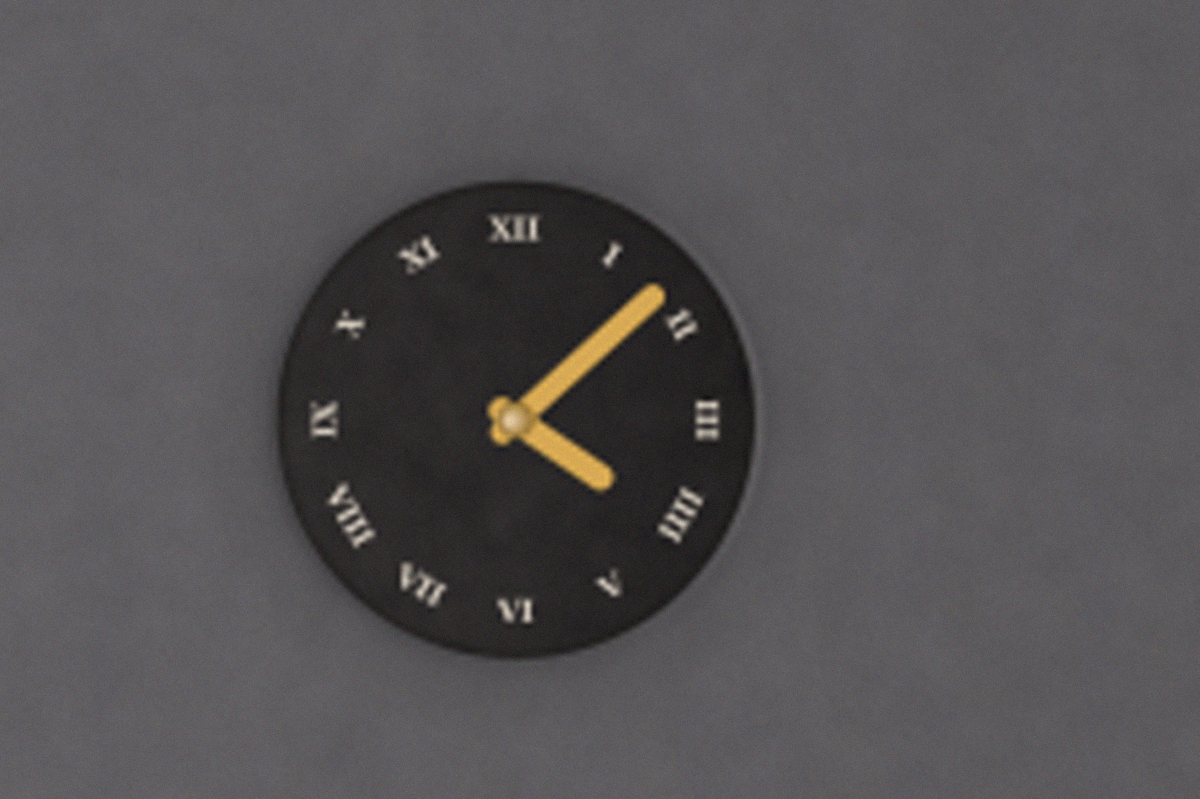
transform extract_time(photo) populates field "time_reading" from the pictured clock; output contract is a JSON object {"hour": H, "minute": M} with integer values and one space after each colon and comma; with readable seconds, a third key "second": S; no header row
{"hour": 4, "minute": 8}
